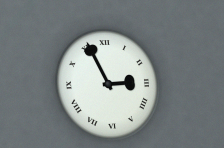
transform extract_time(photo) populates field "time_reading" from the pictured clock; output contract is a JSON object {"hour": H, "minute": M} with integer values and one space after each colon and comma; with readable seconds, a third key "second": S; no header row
{"hour": 2, "minute": 56}
